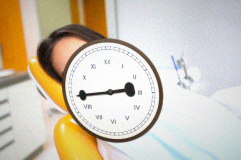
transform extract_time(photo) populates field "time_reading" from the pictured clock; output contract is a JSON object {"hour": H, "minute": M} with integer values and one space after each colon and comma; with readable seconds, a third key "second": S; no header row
{"hour": 2, "minute": 44}
